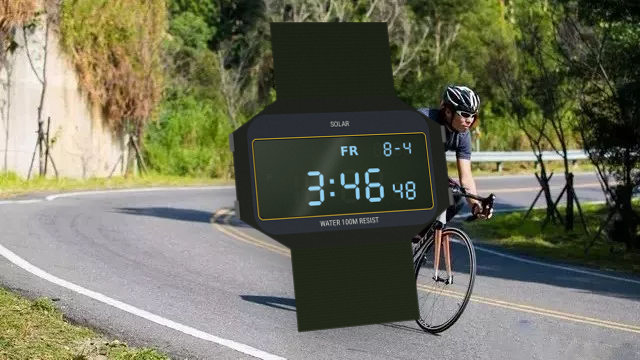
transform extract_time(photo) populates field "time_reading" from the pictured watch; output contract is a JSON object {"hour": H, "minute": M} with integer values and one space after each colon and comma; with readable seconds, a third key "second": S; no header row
{"hour": 3, "minute": 46, "second": 48}
